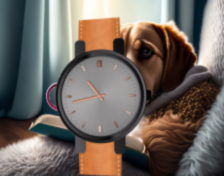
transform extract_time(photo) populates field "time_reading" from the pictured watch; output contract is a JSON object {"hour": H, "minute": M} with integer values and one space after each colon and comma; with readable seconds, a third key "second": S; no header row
{"hour": 10, "minute": 43}
